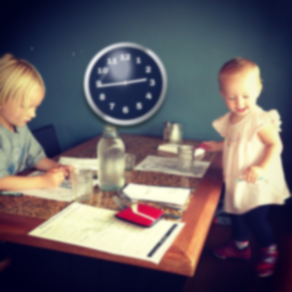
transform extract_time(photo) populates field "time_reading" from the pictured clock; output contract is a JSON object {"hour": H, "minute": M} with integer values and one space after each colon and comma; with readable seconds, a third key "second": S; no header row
{"hour": 2, "minute": 44}
